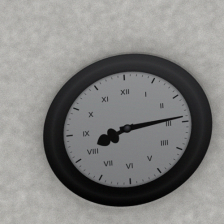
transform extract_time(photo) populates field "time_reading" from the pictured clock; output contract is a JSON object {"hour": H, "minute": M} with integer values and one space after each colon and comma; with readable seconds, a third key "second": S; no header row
{"hour": 8, "minute": 14}
